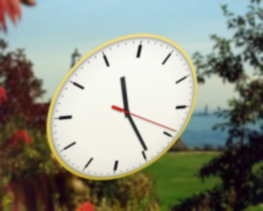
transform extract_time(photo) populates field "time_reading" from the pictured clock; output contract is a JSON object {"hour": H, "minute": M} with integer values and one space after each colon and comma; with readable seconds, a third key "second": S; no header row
{"hour": 11, "minute": 24, "second": 19}
